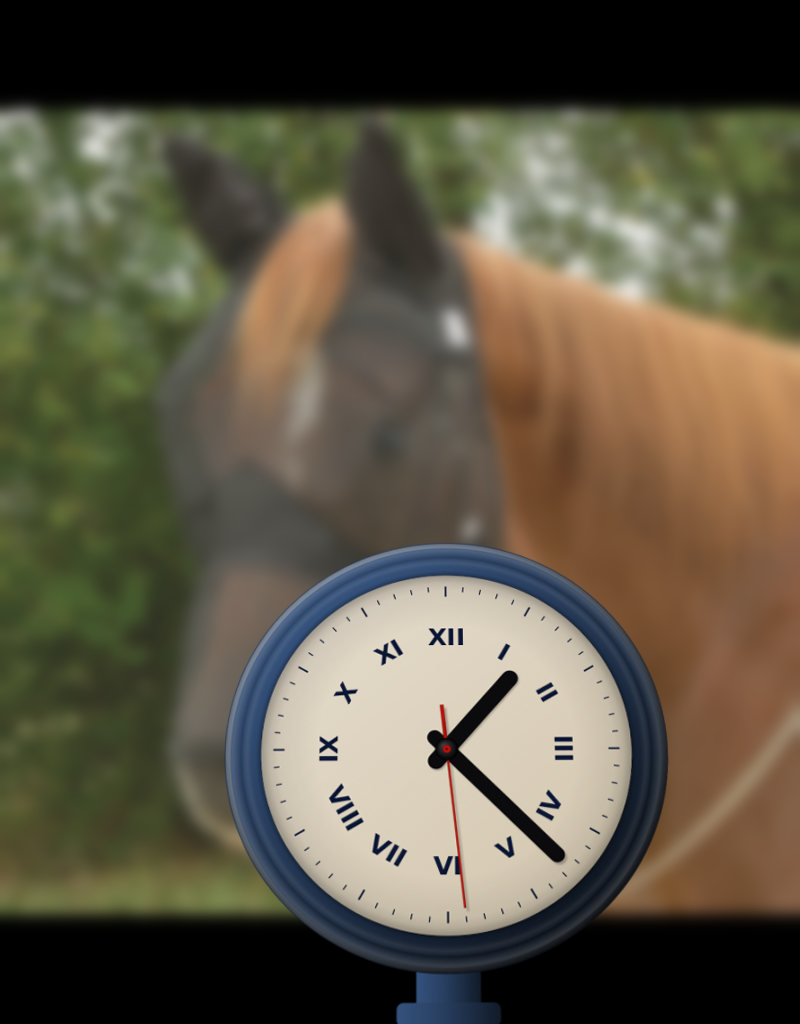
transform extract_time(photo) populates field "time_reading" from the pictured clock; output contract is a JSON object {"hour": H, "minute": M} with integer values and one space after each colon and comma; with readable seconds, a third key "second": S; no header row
{"hour": 1, "minute": 22, "second": 29}
